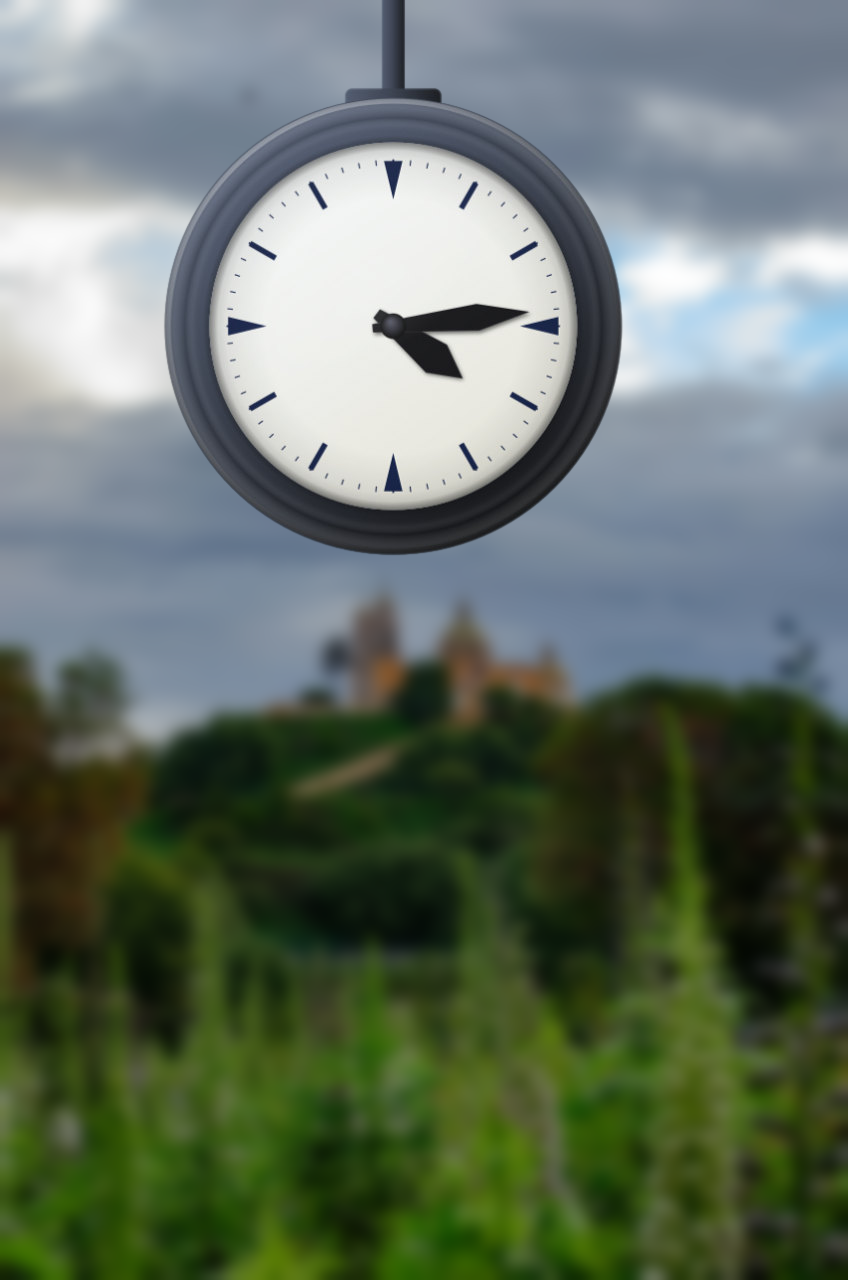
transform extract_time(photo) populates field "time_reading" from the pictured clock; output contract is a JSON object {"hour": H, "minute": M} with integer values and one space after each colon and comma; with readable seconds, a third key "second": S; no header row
{"hour": 4, "minute": 14}
